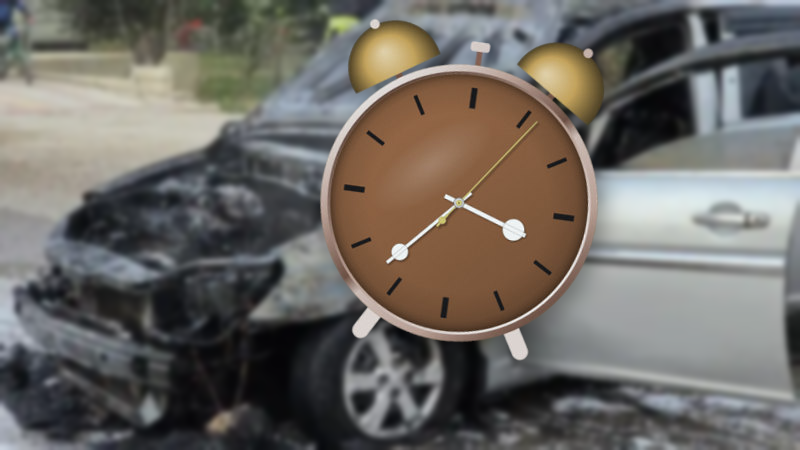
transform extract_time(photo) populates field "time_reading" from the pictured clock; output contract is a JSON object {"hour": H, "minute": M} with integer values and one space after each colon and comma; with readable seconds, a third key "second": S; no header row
{"hour": 3, "minute": 37, "second": 6}
